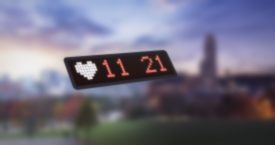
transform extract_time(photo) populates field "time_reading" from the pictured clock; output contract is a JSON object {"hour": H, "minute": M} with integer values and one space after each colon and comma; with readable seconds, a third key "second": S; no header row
{"hour": 11, "minute": 21}
